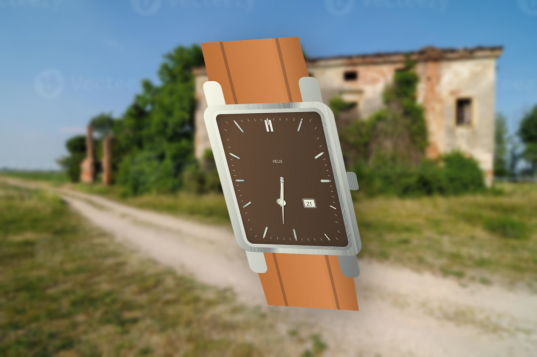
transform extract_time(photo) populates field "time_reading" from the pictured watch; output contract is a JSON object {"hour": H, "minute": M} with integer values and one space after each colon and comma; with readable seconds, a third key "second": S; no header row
{"hour": 6, "minute": 32}
